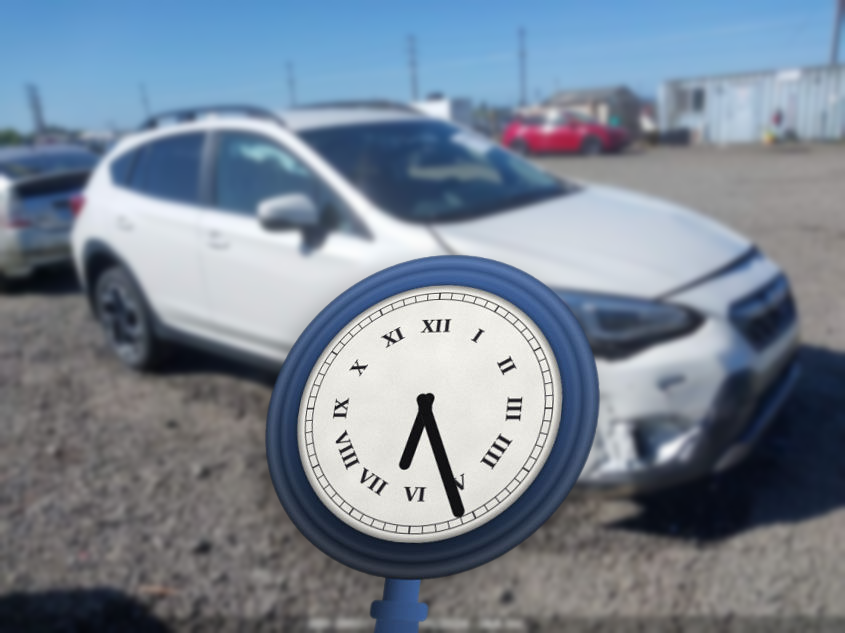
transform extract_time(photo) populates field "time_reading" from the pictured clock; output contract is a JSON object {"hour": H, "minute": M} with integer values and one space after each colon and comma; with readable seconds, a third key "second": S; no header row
{"hour": 6, "minute": 26}
